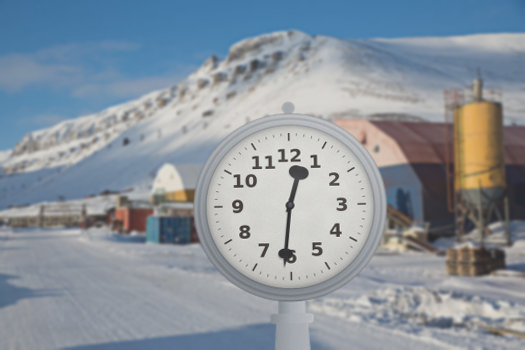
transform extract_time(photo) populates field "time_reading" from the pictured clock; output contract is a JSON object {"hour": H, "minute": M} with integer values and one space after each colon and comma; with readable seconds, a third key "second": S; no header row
{"hour": 12, "minute": 31}
